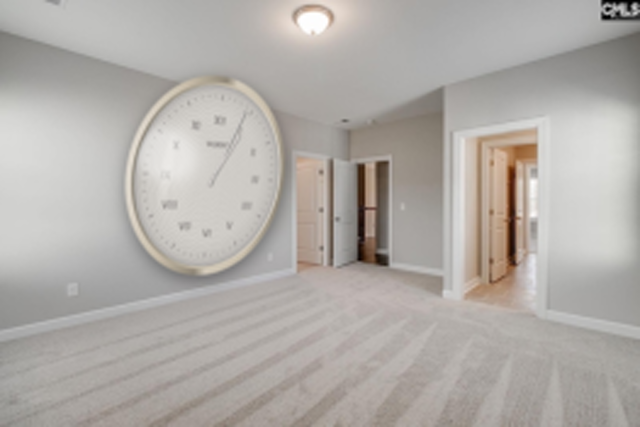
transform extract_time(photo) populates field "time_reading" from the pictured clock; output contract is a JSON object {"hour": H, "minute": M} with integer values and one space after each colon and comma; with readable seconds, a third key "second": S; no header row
{"hour": 1, "minute": 4}
